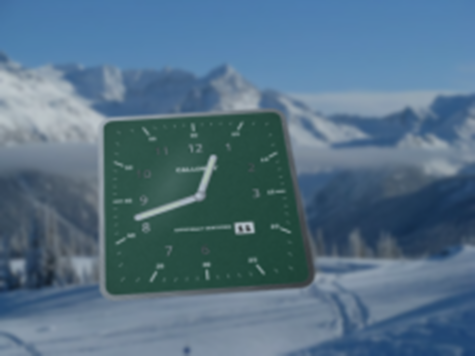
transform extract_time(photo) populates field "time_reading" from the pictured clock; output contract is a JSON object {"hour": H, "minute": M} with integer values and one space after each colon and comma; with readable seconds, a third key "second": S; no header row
{"hour": 12, "minute": 42}
